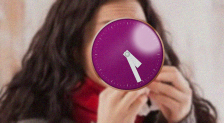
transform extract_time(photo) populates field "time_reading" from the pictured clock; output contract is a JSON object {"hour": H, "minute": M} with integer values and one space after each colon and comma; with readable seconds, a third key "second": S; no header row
{"hour": 4, "minute": 26}
